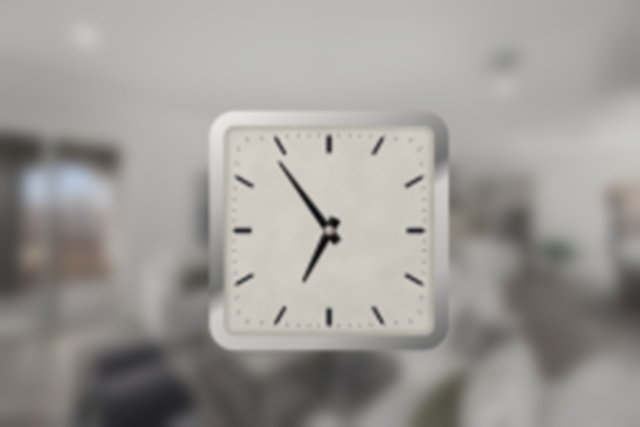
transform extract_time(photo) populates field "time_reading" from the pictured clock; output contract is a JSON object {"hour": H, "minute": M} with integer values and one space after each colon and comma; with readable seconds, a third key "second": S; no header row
{"hour": 6, "minute": 54}
